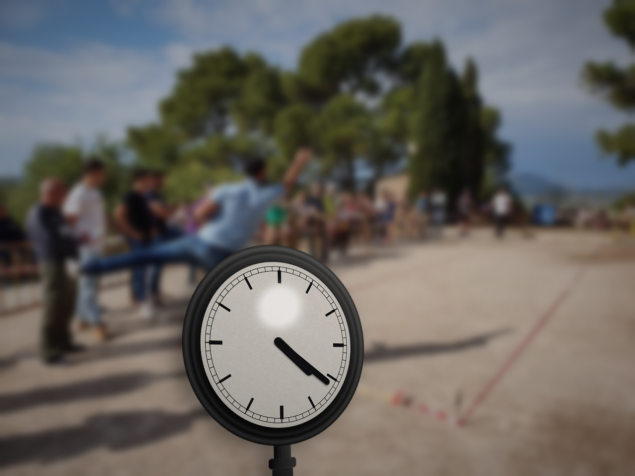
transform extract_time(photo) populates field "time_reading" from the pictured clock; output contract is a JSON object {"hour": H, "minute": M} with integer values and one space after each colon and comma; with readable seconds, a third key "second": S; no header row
{"hour": 4, "minute": 21}
